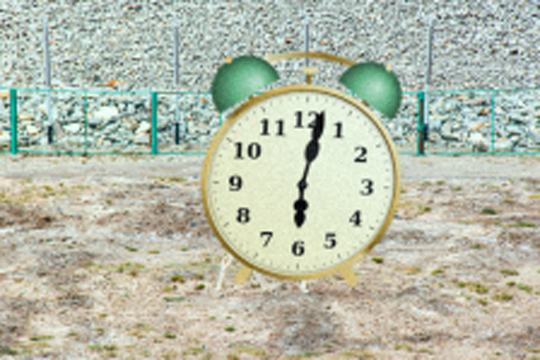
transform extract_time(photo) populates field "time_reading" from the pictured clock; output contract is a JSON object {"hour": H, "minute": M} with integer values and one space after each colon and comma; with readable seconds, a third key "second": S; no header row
{"hour": 6, "minute": 2}
